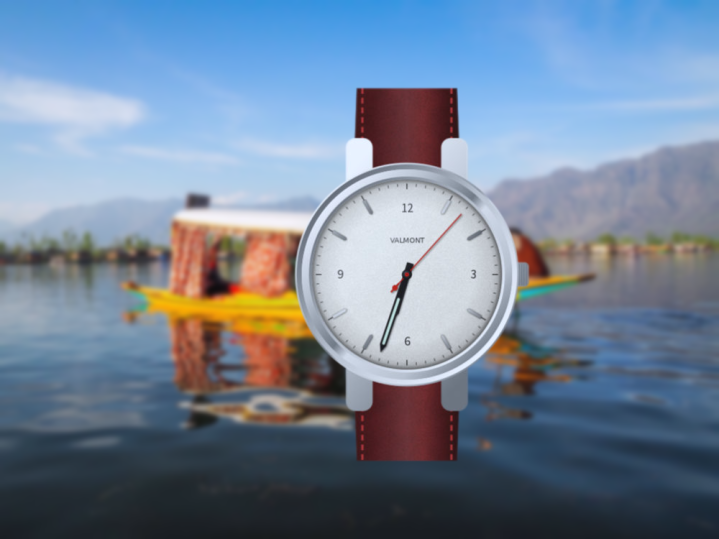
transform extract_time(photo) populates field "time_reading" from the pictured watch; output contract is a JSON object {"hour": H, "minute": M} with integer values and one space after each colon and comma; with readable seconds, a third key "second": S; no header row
{"hour": 6, "minute": 33, "second": 7}
